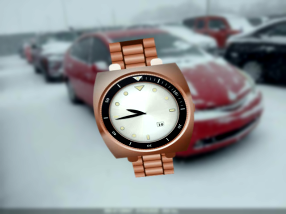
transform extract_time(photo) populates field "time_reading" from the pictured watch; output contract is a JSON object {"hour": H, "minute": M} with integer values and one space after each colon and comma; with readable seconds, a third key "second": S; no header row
{"hour": 9, "minute": 44}
